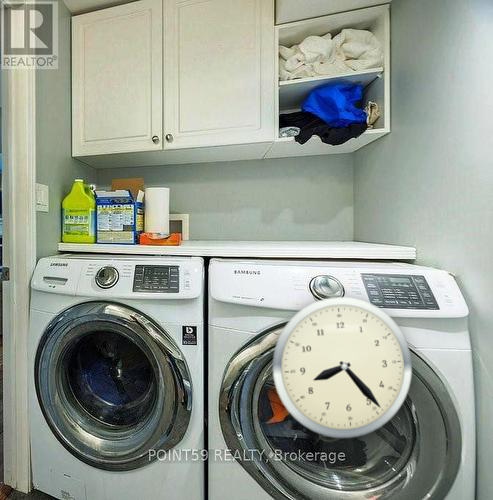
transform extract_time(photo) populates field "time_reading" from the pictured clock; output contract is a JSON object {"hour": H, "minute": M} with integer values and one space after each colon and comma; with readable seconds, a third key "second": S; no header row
{"hour": 8, "minute": 24}
